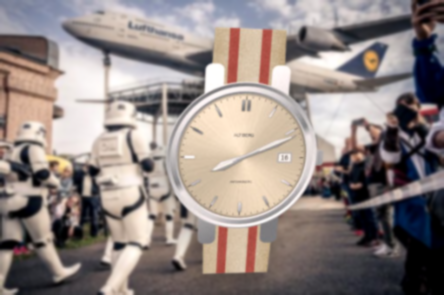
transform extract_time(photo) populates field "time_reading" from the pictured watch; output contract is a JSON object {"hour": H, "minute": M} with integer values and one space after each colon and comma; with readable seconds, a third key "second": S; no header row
{"hour": 8, "minute": 11}
